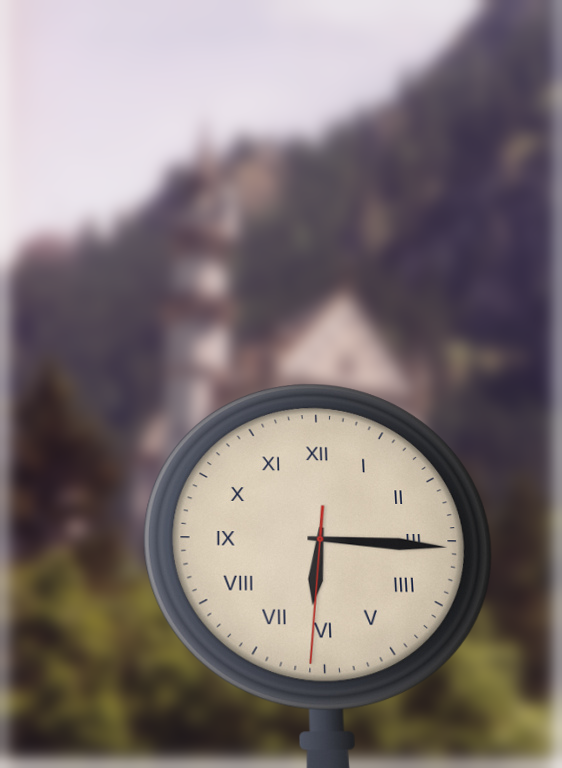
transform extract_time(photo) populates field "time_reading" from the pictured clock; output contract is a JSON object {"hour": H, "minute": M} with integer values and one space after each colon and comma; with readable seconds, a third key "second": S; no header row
{"hour": 6, "minute": 15, "second": 31}
